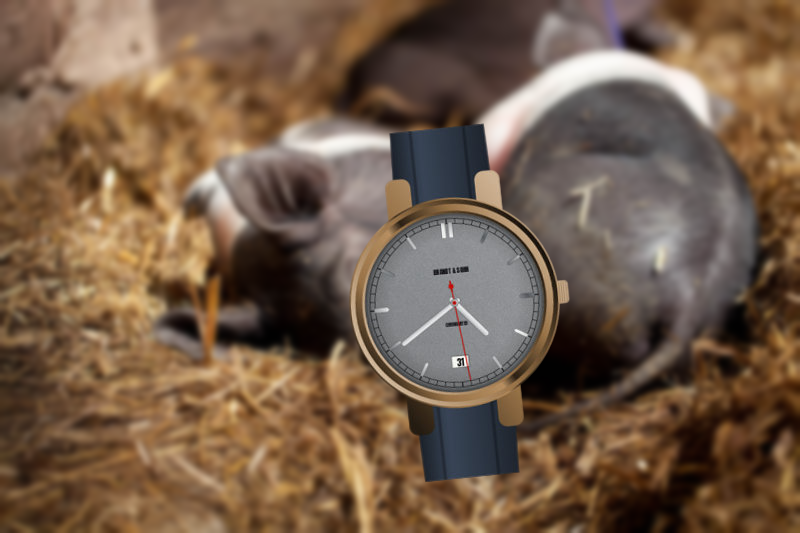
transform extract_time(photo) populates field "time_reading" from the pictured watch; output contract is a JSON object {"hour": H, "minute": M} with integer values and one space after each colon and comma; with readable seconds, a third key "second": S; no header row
{"hour": 4, "minute": 39, "second": 29}
